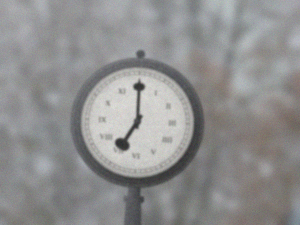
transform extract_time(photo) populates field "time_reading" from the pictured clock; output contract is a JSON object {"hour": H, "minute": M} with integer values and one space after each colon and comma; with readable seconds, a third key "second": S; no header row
{"hour": 7, "minute": 0}
